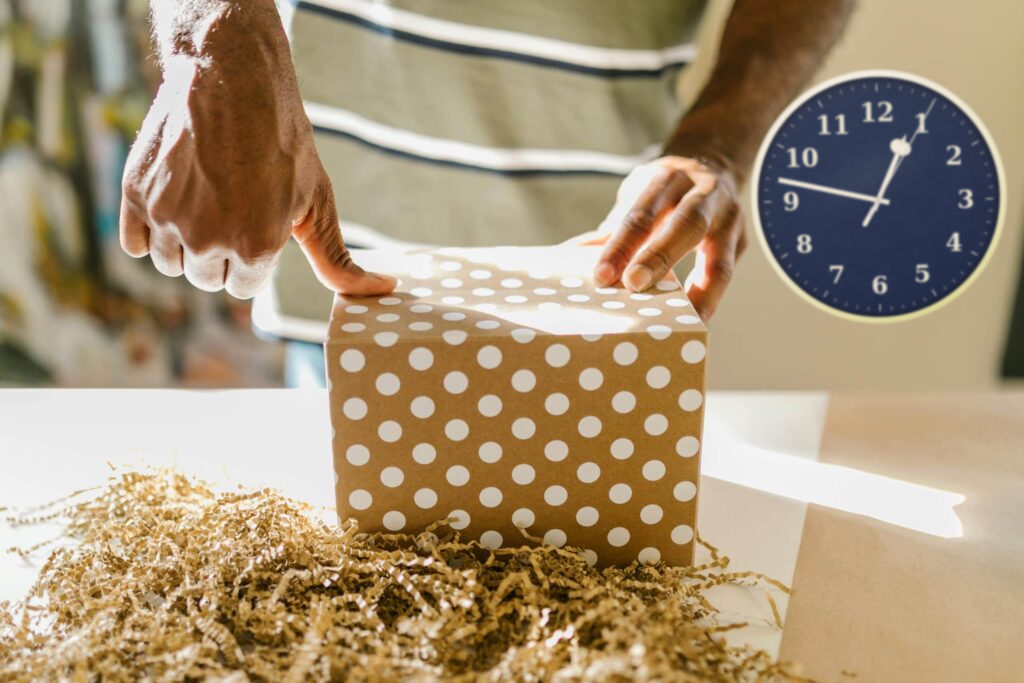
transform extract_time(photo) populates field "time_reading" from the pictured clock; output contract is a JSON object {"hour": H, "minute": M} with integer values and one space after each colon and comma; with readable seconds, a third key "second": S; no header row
{"hour": 12, "minute": 47, "second": 5}
